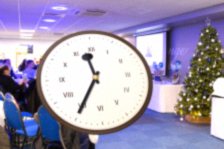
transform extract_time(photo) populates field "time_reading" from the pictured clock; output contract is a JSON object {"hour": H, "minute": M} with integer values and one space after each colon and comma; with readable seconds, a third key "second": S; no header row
{"hour": 11, "minute": 35}
